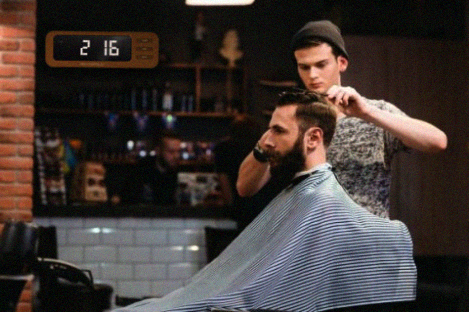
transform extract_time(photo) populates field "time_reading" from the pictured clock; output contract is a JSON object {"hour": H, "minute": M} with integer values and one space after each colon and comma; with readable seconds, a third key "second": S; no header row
{"hour": 2, "minute": 16}
